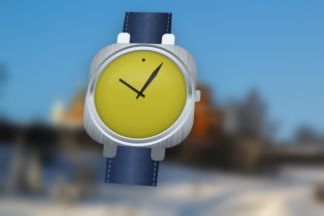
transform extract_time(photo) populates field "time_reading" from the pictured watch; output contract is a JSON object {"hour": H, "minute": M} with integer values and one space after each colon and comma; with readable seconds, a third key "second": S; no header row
{"hour": 10, "minute": 5}
